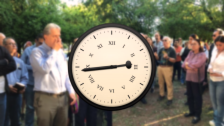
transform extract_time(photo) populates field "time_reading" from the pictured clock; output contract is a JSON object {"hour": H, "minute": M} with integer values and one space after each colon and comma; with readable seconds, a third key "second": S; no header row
{"hour": 2, "minute": 44}
